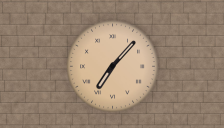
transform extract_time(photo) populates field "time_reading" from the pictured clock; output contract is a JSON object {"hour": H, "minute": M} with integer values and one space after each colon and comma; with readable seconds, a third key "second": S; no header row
{"hour": 7, "minute": 7}
